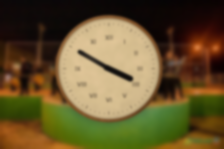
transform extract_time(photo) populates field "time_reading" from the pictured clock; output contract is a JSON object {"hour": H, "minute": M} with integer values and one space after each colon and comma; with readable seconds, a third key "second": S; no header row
{"hour": 3, "minute": 50}
